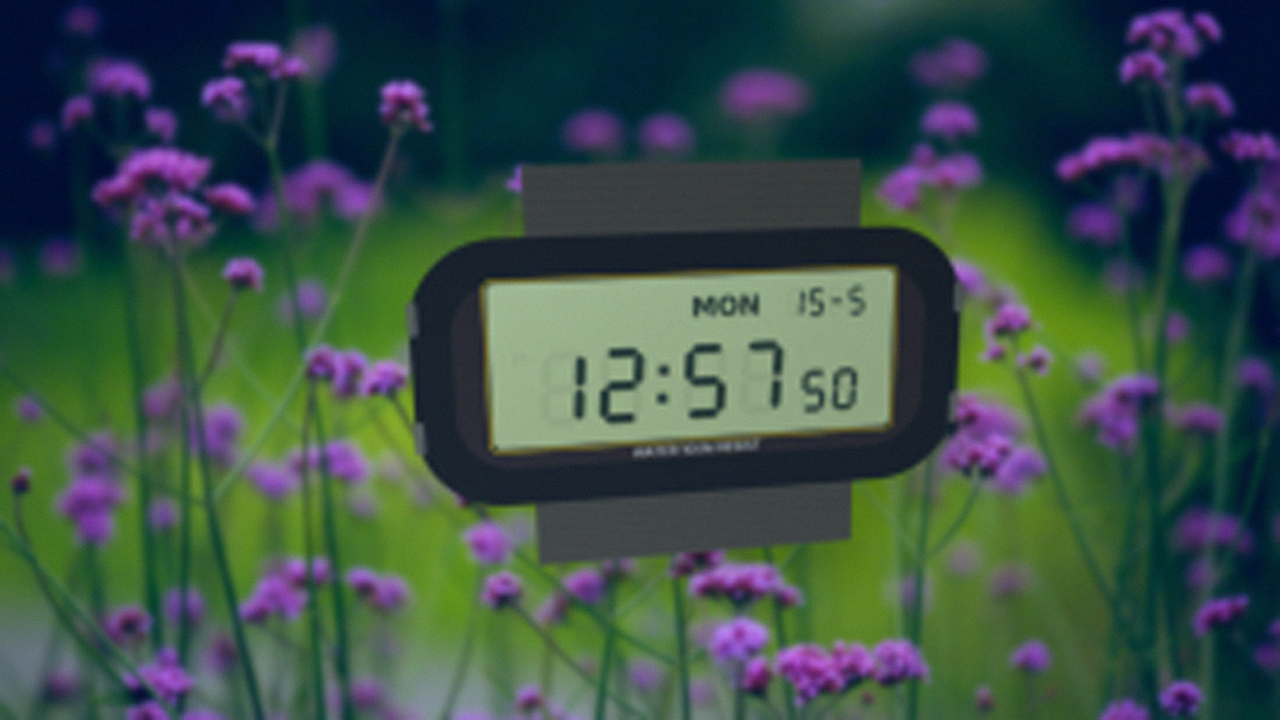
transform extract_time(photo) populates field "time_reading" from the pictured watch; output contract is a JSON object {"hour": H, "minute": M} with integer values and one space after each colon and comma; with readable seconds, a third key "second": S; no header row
{"hour": 12, "minute": 57, "second": 50}
